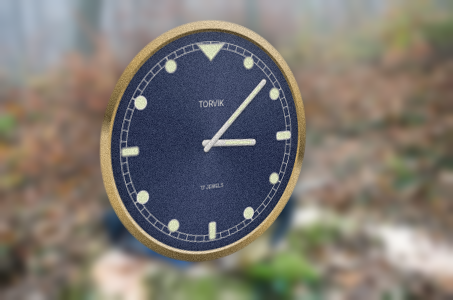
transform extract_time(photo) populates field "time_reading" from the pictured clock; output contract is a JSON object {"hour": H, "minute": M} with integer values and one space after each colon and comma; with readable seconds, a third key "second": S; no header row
{"hour": 3, "minute": 8}
